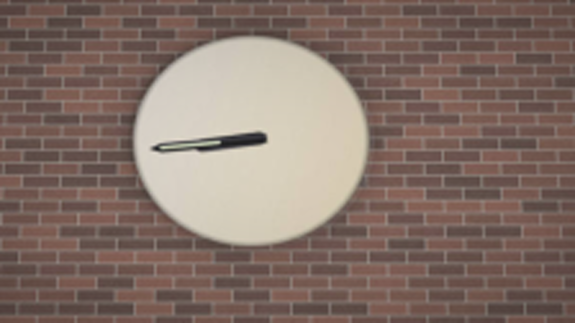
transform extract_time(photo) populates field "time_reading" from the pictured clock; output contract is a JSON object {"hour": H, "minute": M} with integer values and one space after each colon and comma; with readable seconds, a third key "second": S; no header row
{"hour": 8, "minute": 44}
